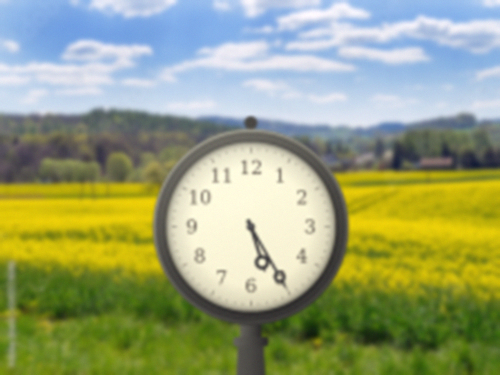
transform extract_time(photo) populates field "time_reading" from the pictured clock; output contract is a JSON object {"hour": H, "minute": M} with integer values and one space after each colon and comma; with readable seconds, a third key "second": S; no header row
{"hour": 5, "minute": 25}
